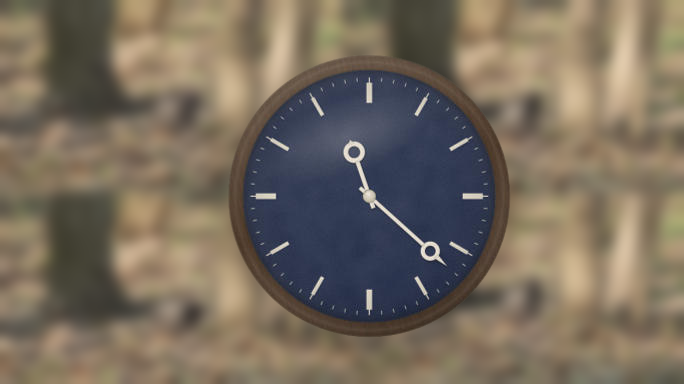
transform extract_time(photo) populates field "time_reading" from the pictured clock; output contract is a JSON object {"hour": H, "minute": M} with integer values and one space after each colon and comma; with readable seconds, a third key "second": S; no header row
{"hour": 11, "minute": 22}
